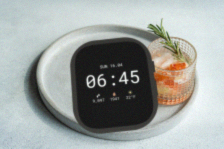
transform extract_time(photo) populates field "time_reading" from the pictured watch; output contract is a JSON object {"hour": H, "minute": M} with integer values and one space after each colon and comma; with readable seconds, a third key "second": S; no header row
{"hour": 6, "minute": 45}
